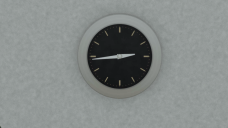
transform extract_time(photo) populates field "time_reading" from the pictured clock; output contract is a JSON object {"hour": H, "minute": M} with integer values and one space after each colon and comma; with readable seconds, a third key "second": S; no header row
{"hour": 2, "minute": 44}
